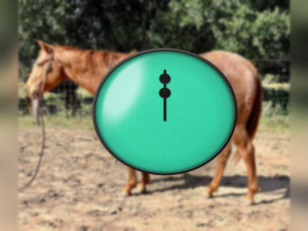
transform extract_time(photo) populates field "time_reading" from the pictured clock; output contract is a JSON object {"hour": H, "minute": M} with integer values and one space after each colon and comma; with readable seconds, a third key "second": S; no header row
{"hour": 12, "minute": 0}
